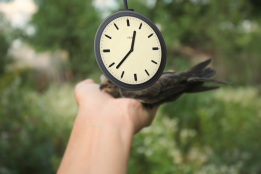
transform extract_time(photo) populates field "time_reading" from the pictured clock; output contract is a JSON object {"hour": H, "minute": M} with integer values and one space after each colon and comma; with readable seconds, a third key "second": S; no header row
{"hour": 12, "minute": 38}
